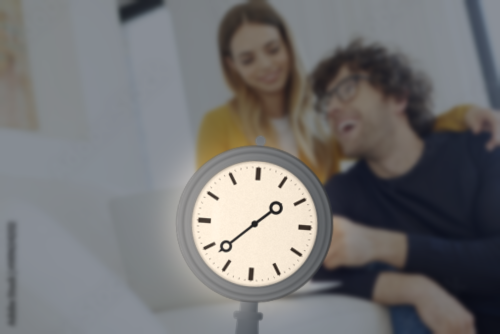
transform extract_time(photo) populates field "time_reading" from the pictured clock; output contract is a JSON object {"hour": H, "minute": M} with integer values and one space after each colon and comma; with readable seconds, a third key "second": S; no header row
{"hour": 1, "minute": 38}
